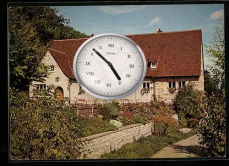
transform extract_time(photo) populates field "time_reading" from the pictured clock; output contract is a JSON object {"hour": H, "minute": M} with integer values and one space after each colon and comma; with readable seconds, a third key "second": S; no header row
{"hour": 4, "minute": 52}
